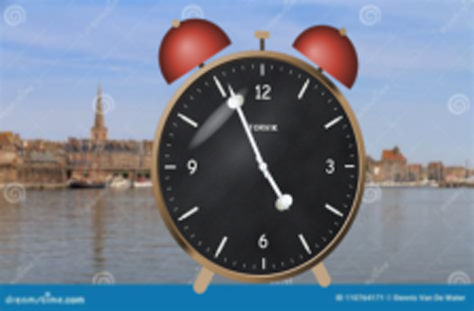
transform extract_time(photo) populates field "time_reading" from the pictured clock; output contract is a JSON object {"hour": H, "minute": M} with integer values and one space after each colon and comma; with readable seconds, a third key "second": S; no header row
{"hour": 4, "minute": 56}
